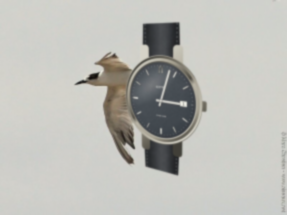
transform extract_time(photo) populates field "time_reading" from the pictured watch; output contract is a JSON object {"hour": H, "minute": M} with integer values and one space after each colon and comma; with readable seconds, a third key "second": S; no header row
{"hour": 3, "minute": 3}
